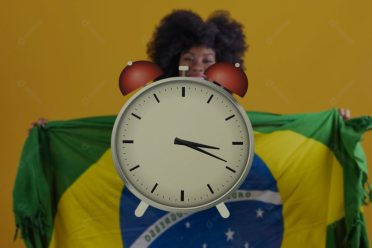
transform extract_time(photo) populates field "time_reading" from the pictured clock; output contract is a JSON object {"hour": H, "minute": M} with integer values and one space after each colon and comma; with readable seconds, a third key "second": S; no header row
{"hour": 3, "minute": 19}
